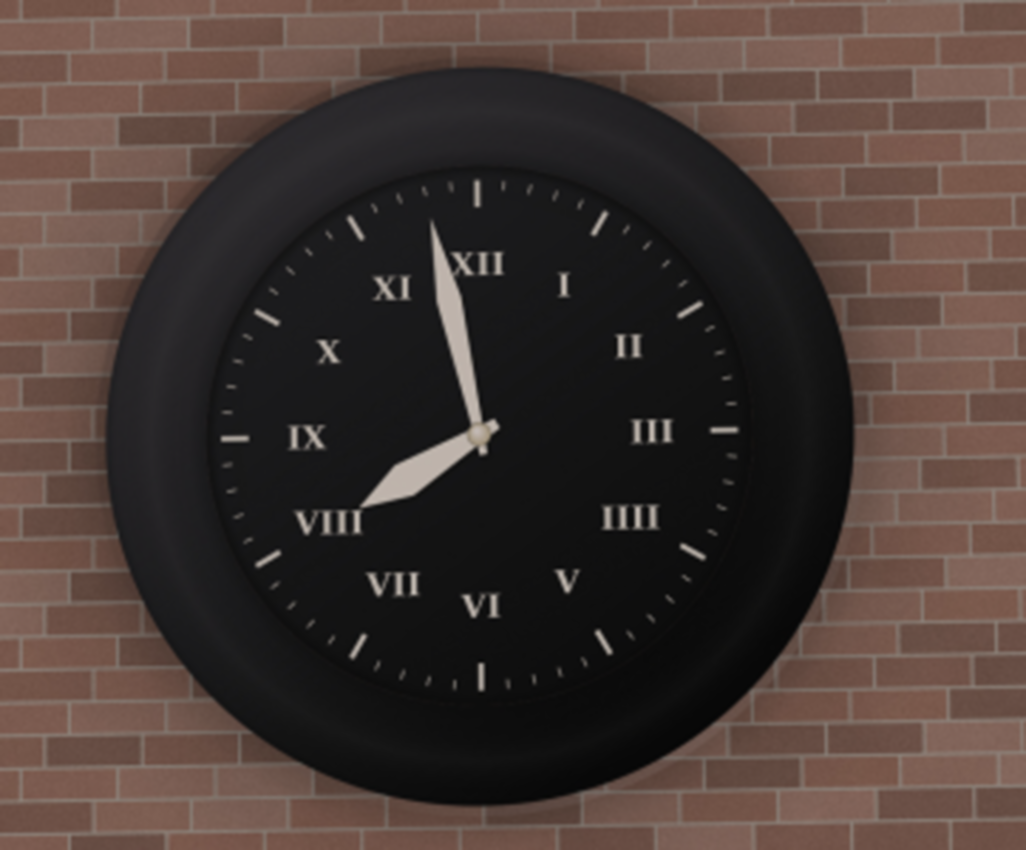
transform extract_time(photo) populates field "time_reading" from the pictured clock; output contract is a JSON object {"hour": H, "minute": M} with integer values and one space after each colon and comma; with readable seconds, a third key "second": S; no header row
{"hour": 7, "minute": 58}
